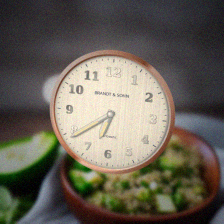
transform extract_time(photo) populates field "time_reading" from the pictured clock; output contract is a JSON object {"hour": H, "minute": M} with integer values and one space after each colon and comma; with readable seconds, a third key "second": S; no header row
{"hour": 6, "minute": 39}
